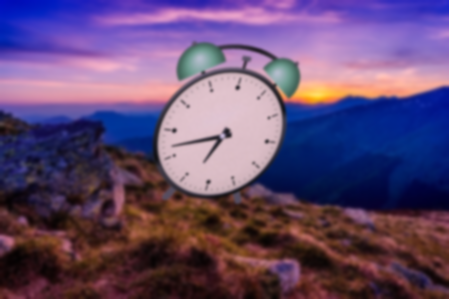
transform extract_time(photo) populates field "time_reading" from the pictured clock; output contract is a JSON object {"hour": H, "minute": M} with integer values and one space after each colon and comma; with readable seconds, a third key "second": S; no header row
{"hour": 6, "minute": 42}
